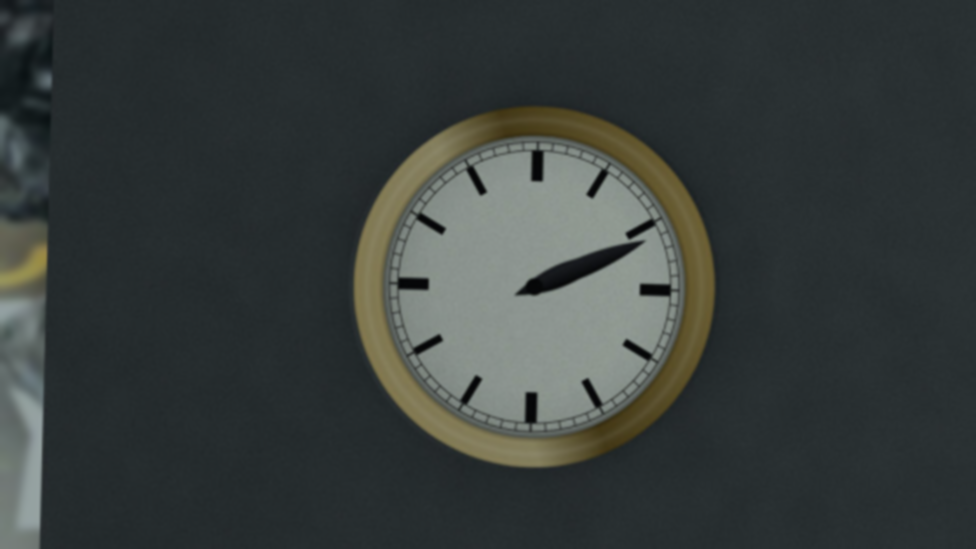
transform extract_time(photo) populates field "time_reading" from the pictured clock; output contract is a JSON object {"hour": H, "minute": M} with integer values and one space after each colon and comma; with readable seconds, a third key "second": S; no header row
{"hour": 2, "minute": 11}
